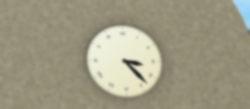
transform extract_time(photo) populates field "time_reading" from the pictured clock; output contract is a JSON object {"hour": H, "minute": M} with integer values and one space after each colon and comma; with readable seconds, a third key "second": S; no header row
{"hour": 3, "minute": 23}
